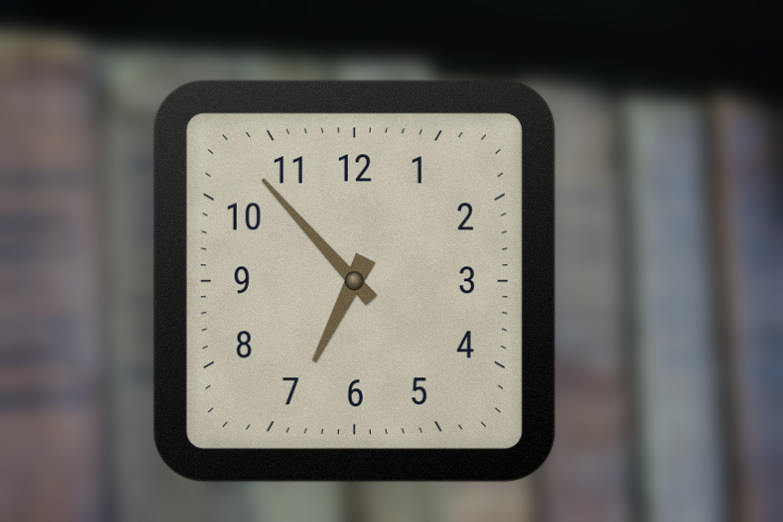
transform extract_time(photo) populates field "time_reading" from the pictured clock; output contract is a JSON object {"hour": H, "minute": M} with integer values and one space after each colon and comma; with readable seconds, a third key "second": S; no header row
{"hour": 6, "minute": 53}
